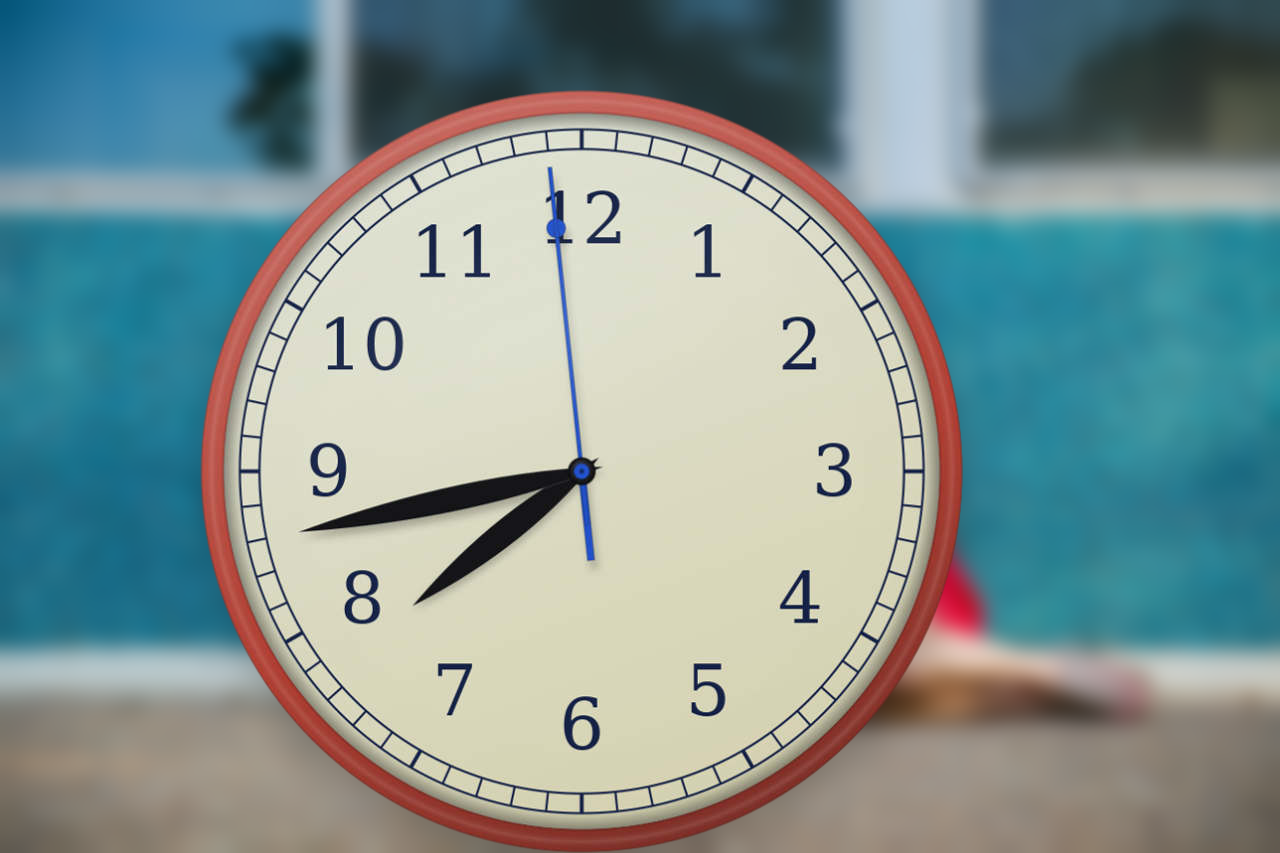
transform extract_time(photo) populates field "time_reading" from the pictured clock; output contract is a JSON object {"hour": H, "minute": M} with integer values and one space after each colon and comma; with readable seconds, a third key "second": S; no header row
{"hour": 7, "minute": 42, "second": 59}
